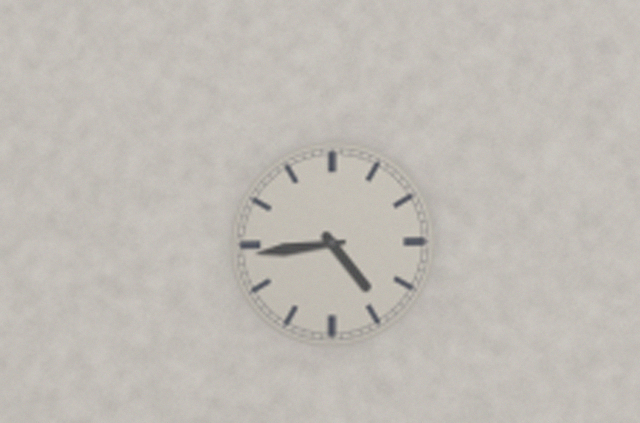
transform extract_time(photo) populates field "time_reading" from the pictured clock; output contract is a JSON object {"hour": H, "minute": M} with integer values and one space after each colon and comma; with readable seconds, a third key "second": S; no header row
{"hour": 4, "minute": 44}
